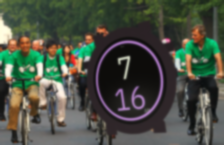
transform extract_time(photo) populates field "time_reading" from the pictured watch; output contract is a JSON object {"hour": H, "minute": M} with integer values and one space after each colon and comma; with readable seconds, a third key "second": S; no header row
{"hour": 7, "minute": 16}
